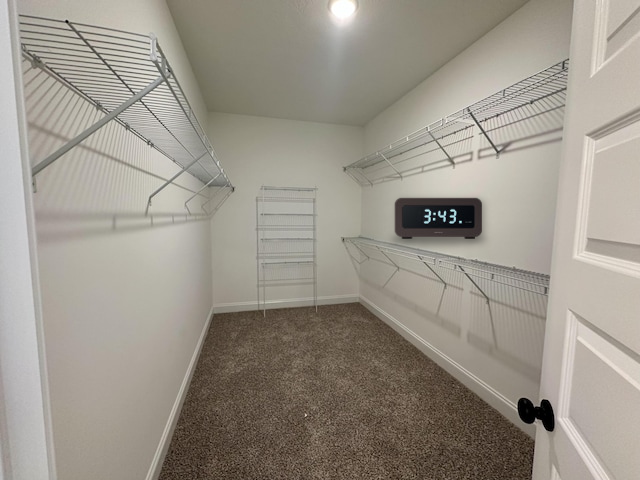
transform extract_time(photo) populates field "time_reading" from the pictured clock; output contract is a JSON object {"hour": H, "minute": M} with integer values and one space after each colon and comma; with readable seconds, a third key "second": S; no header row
{"hour": 3, "minute": 43}
